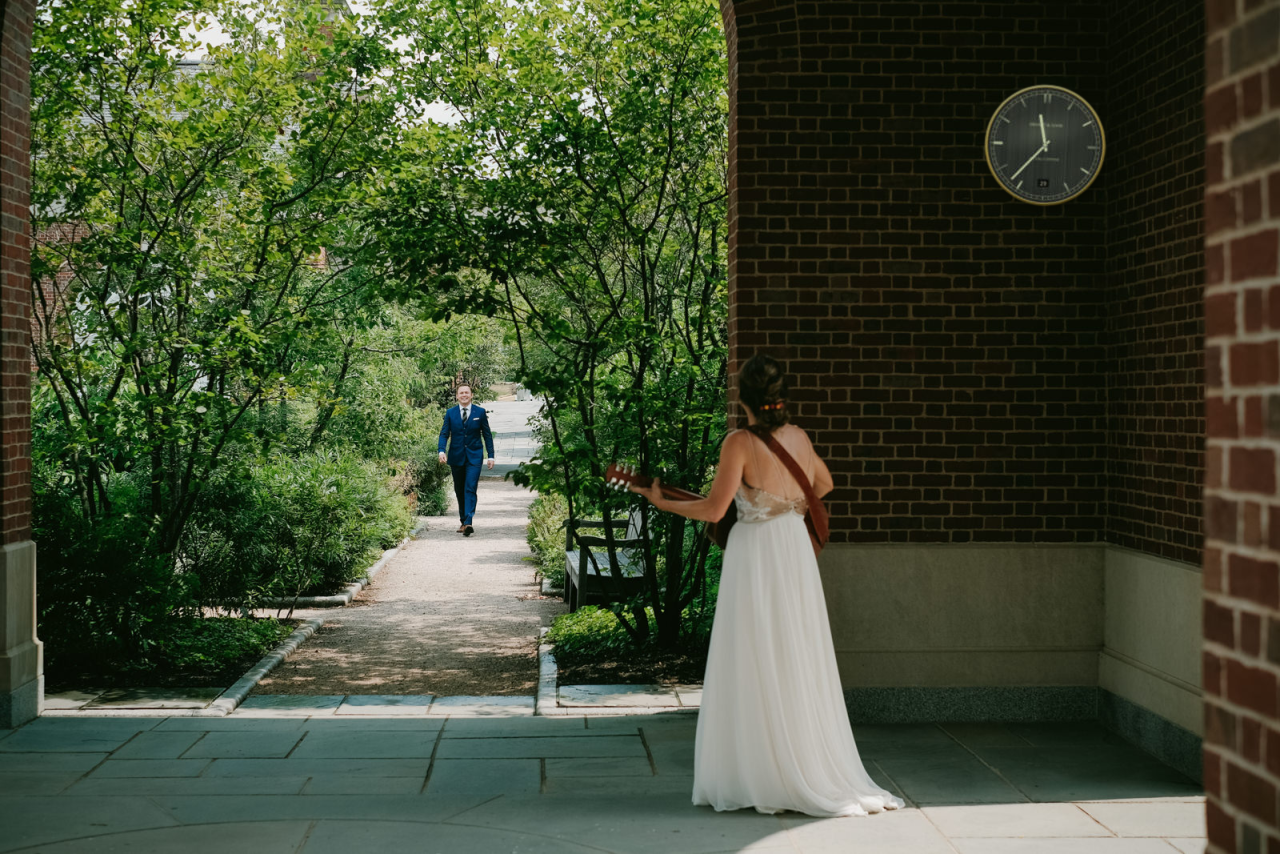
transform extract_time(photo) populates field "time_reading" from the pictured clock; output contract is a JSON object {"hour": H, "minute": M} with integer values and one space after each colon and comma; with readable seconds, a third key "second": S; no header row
{"hour": 11, "minute": 37}
